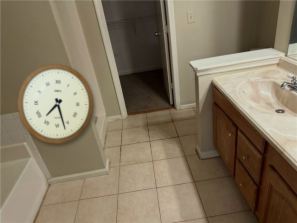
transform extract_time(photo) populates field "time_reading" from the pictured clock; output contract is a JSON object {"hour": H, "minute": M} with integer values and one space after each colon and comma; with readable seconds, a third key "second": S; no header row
{"hour": 7, "minute": 27}
